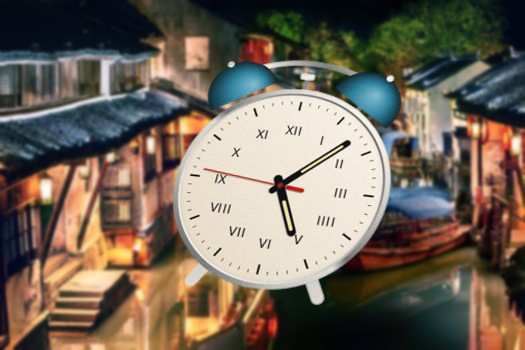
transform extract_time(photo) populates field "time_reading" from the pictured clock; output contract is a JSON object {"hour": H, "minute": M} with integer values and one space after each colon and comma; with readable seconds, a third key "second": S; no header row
{"hour": 5, "minute": 7, "second": 46}
